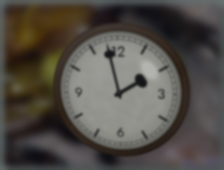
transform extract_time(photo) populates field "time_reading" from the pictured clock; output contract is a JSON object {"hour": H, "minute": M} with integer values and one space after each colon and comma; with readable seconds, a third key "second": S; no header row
{"hour": 1, "minute": 58}
